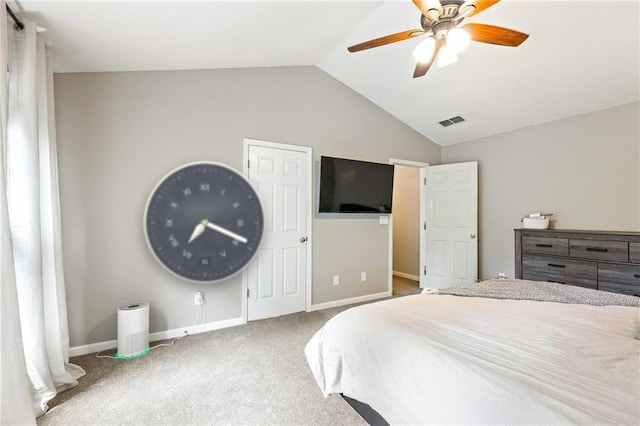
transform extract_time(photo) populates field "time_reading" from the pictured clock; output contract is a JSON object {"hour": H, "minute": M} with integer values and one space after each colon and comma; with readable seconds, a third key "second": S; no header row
{"hour": 7, "minute": 19}
